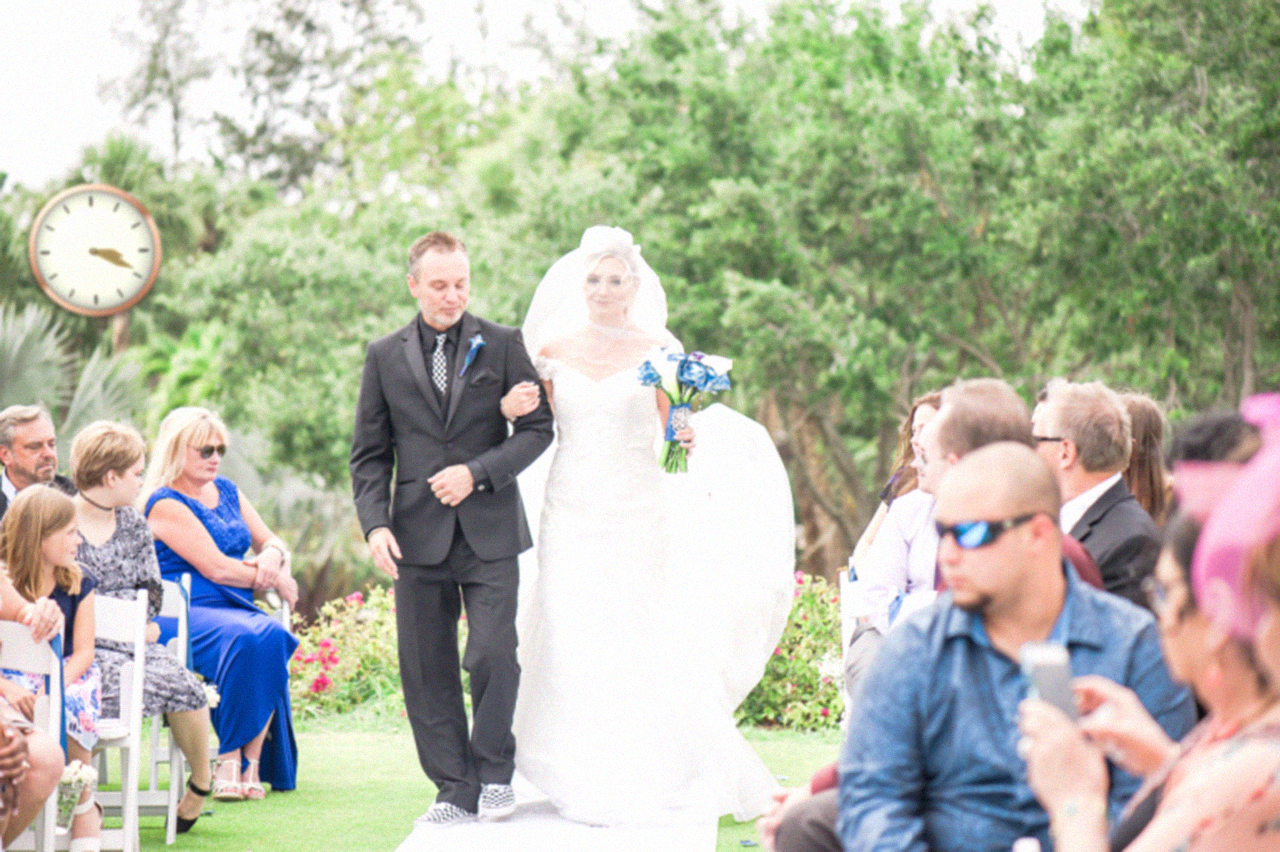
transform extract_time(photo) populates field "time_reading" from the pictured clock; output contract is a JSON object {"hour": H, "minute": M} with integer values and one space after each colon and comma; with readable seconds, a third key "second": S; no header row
{"hour": 3, "minute": 19}
